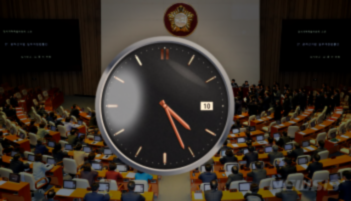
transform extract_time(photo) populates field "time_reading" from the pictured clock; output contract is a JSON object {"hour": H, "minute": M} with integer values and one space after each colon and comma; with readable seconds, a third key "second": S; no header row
{"hour": 4, "minute": 26}
